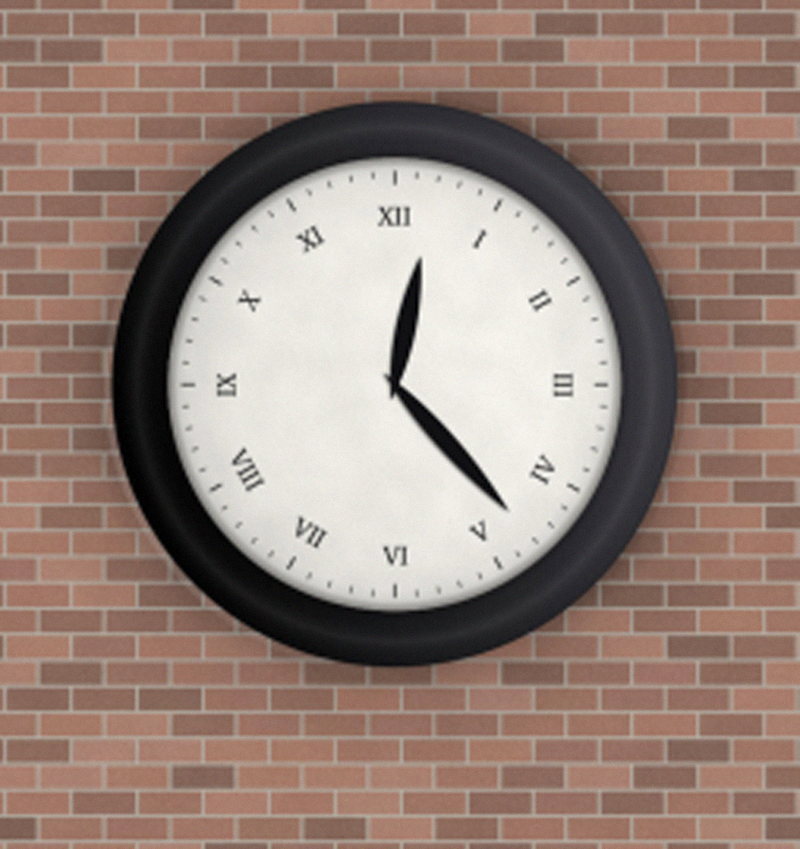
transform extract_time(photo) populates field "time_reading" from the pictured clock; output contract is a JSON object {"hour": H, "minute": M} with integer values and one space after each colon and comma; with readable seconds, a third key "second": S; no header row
{"hour": 12, "minute": 23}
